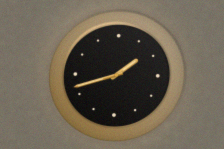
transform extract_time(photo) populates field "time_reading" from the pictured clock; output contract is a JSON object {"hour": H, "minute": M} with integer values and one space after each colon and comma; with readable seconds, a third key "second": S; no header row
{"hour": 1, "minute": 42}
